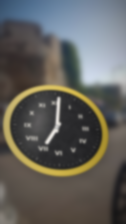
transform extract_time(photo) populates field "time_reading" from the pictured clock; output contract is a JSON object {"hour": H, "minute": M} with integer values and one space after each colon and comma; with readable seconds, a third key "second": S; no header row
{"hour": 7, "minute": 1}
